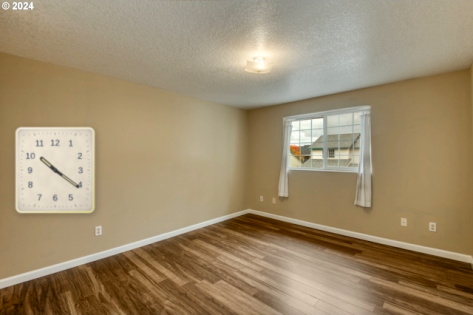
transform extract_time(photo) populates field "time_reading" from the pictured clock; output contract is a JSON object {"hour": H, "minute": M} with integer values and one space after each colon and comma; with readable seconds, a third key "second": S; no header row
{"hour": 10, "minute": 21}
